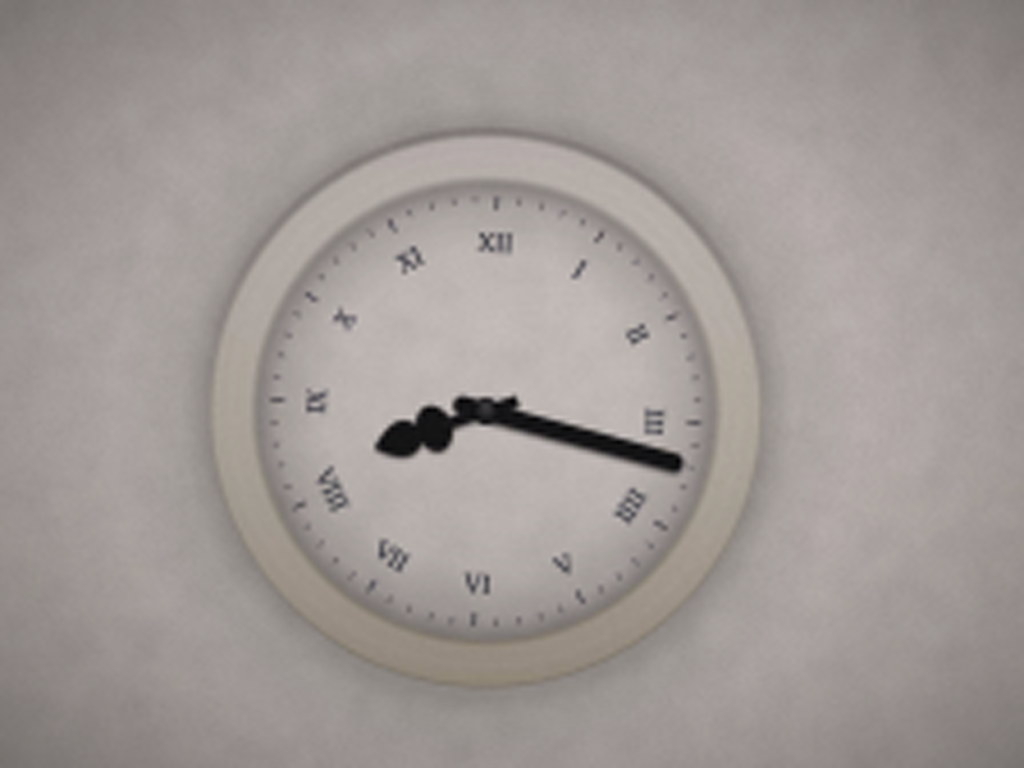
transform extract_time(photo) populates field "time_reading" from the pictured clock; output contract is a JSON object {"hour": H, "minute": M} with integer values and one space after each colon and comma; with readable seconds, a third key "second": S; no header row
{"hour": 8, "minute": 17}
